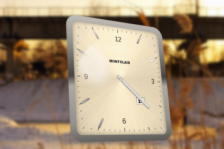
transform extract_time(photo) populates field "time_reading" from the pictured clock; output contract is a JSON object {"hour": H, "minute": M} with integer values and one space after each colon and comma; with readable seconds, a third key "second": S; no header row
{"hour": 4, "minute": 22}
